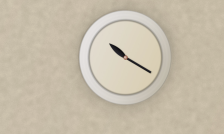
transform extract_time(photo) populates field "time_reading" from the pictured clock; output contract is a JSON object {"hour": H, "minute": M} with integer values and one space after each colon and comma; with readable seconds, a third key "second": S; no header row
{"hour": 10, "minute": 20}
